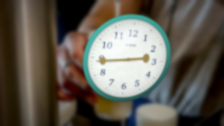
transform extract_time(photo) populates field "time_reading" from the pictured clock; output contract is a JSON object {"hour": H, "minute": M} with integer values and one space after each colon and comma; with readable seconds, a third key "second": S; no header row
{"hour": 2, "minute": 44}
